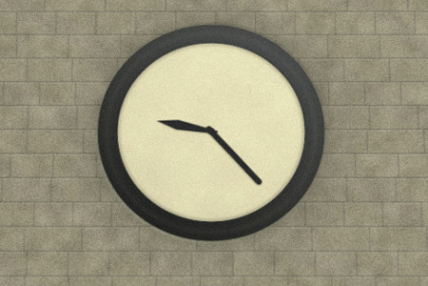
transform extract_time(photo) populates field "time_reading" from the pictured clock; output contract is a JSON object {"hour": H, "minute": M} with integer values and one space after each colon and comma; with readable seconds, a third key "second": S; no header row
{"hour": 9, "minute": 23}
